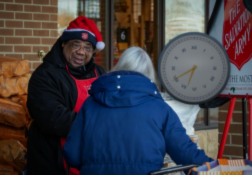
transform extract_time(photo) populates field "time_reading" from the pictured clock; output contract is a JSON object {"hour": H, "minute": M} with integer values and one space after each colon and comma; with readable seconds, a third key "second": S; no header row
{"hour": 6, "minute": 40}
